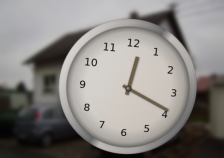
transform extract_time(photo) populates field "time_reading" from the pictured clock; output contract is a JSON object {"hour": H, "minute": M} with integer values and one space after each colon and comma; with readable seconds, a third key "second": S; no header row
{"hour": 12, "minute": 19}
